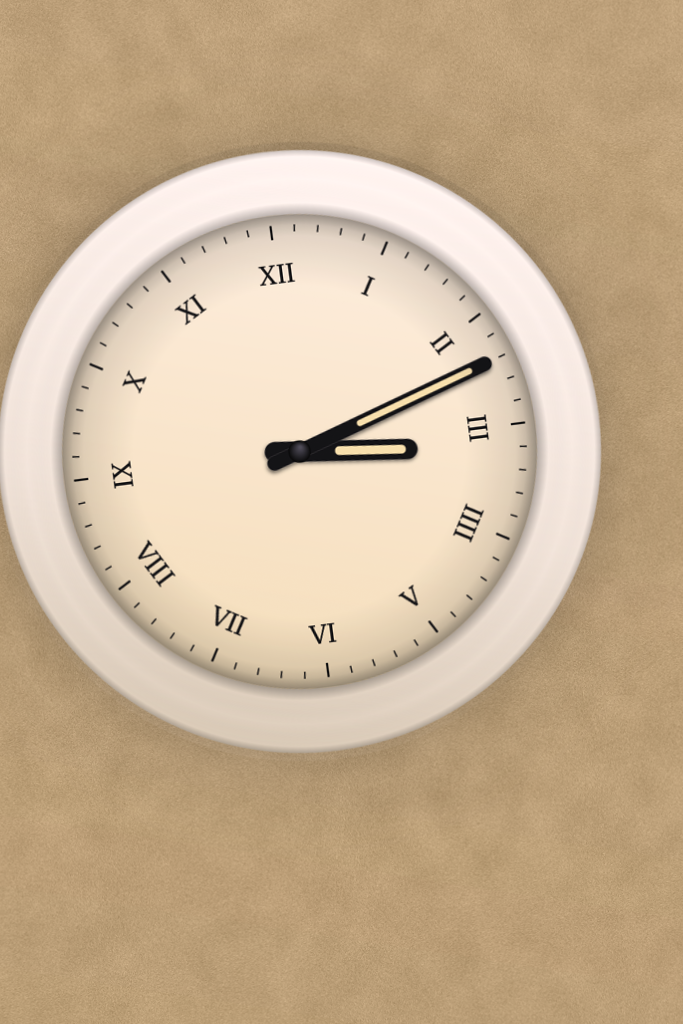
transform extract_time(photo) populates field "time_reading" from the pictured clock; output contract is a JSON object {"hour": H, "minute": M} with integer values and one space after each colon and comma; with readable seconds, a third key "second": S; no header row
{"hour": 3, "minute": 12}
